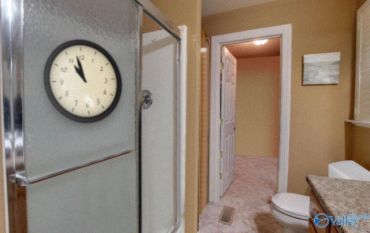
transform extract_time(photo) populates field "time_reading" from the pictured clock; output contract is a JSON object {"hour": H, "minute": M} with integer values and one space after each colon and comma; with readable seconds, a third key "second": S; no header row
{"hour": 10, "minute": 58}
